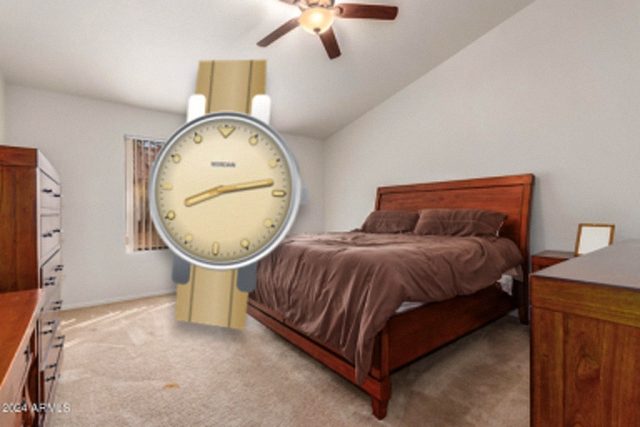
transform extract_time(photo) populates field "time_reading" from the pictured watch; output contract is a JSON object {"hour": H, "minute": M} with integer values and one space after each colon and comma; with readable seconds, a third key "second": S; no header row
{"hour": 8, "minute": 13}
